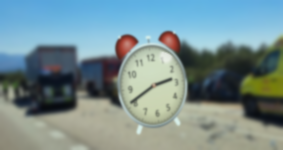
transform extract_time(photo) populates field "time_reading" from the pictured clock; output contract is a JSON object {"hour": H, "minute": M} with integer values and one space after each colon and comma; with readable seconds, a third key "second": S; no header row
{"hour": 2, "minute": 41}
